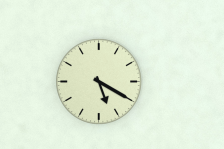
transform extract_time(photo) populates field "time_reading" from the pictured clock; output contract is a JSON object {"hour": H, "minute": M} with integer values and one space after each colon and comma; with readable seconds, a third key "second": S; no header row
{"hour": 5, "minute": 20}
